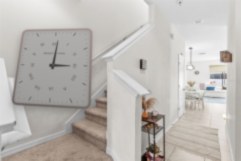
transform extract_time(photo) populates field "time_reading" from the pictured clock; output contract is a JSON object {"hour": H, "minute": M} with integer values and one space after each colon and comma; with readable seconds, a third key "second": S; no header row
{"hour": 3, "minute": 1}
